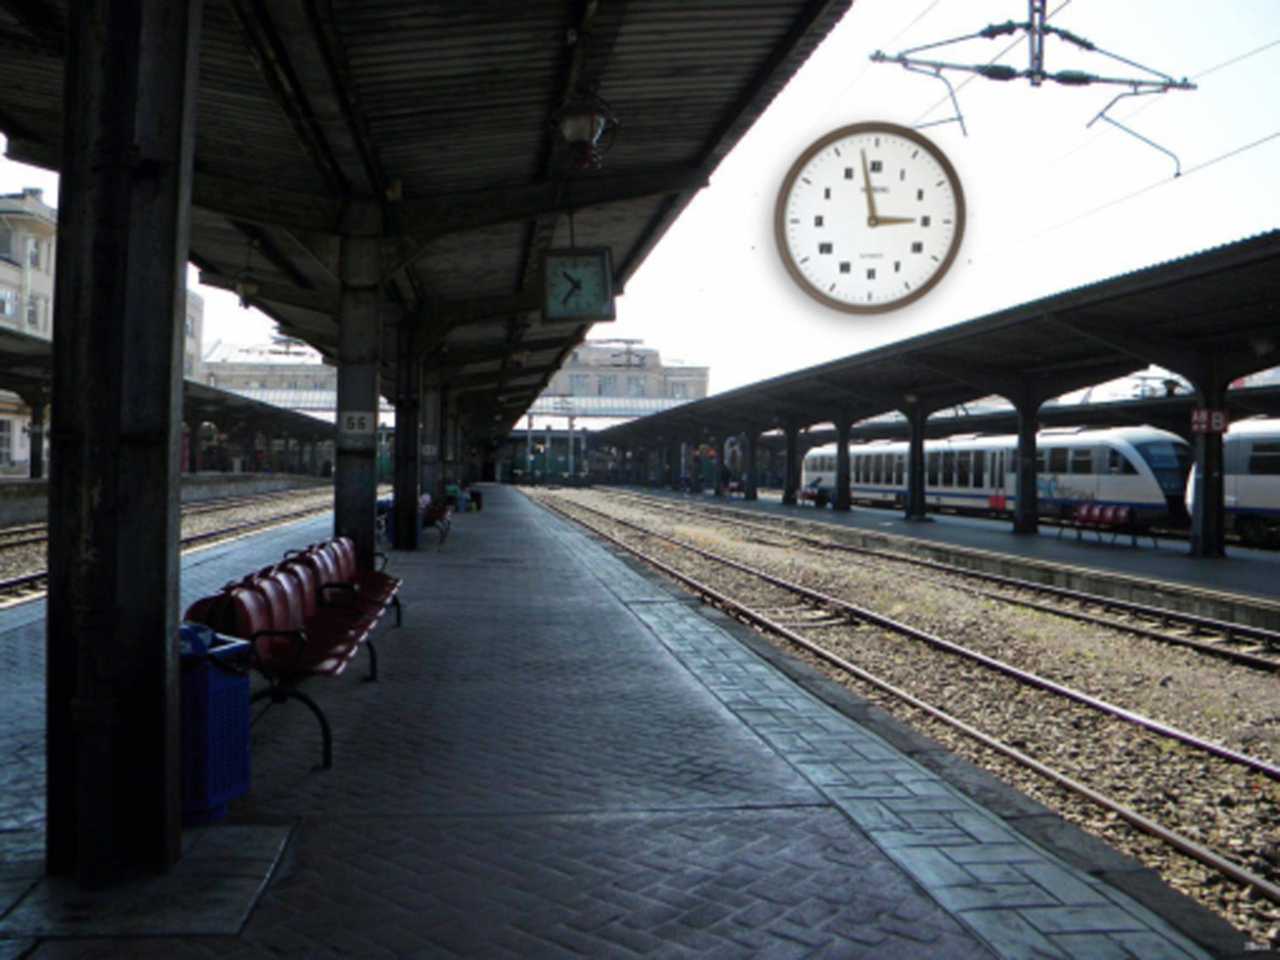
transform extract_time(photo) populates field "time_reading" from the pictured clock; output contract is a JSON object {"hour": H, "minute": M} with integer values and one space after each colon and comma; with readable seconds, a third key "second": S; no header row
{"hour": 2, "minute": 58}
